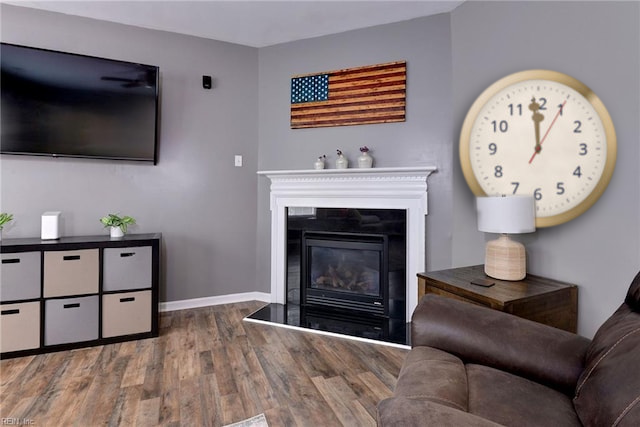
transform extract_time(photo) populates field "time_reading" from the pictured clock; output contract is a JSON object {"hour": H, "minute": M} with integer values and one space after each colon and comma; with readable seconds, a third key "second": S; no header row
{"hour": 11, "minute": 59, "second": 5}
